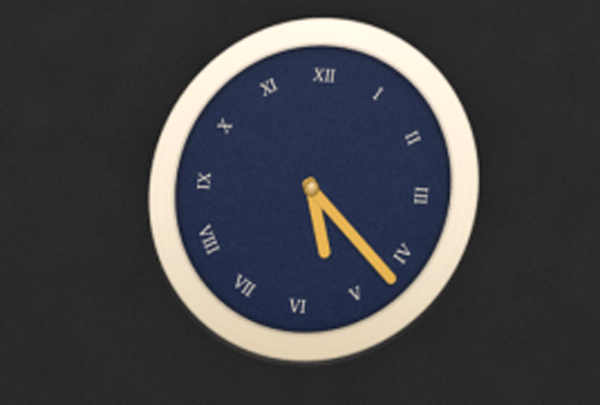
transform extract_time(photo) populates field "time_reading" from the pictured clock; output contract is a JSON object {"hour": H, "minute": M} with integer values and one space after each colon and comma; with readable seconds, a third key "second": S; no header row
{"hour": 5, "minute": 22}
